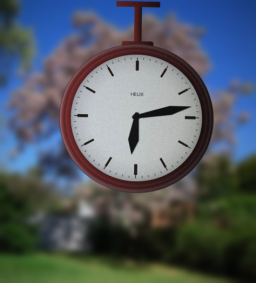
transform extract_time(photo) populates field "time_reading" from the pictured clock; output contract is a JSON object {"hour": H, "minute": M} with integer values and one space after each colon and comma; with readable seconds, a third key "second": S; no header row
{"hour": 6, "minute": 13}
